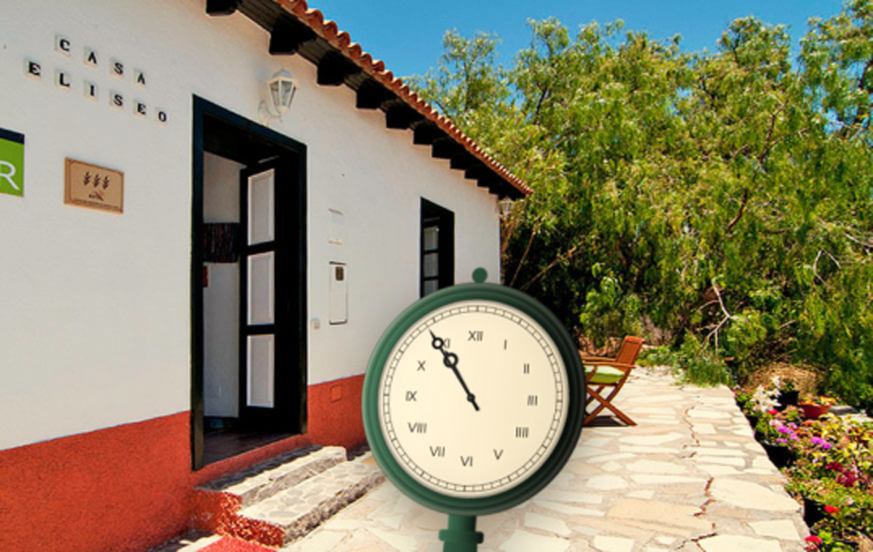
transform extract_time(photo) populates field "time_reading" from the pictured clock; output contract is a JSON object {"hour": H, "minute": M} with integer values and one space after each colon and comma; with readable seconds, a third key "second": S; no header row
{"hour": 10, "minute": 54}
